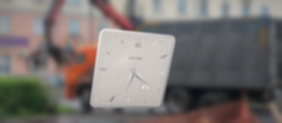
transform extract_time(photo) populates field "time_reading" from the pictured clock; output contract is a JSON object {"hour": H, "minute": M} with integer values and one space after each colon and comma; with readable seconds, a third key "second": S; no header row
{"hour": 6, "minute": 21}
